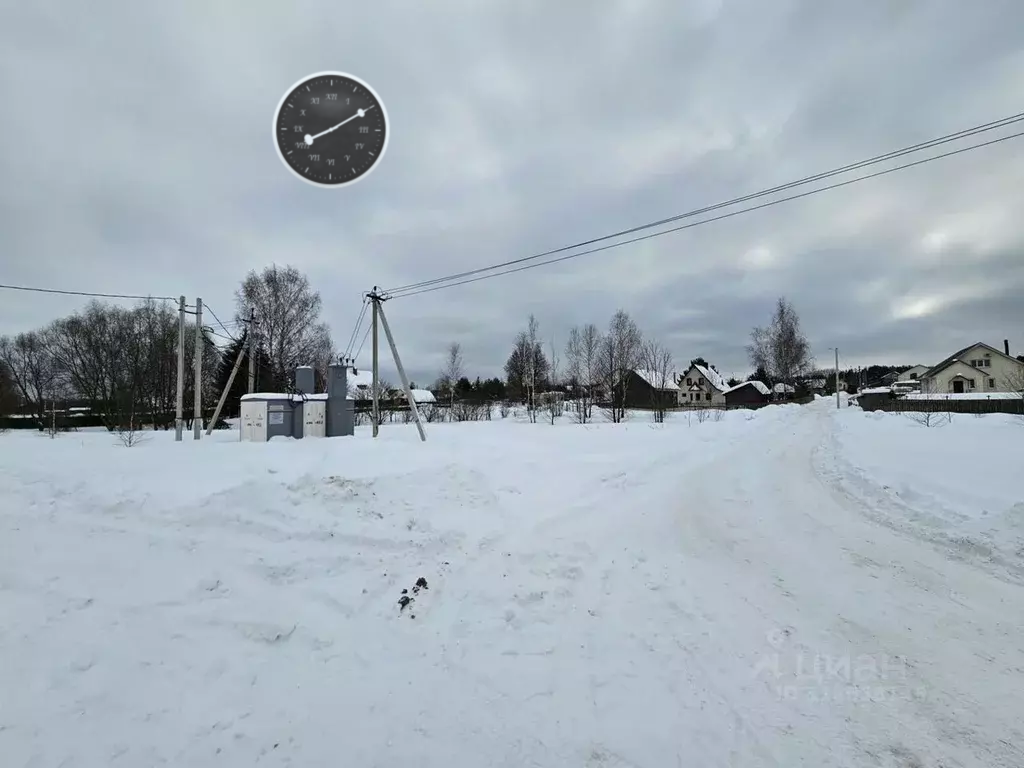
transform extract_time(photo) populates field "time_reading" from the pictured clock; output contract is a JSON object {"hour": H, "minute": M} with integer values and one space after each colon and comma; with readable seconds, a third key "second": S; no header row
{"hour": 8, "minute": 10}
